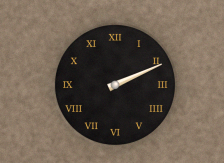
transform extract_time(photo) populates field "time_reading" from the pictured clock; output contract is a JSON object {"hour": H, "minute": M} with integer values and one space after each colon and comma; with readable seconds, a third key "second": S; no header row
{"hour": 2, "minute": 11}
